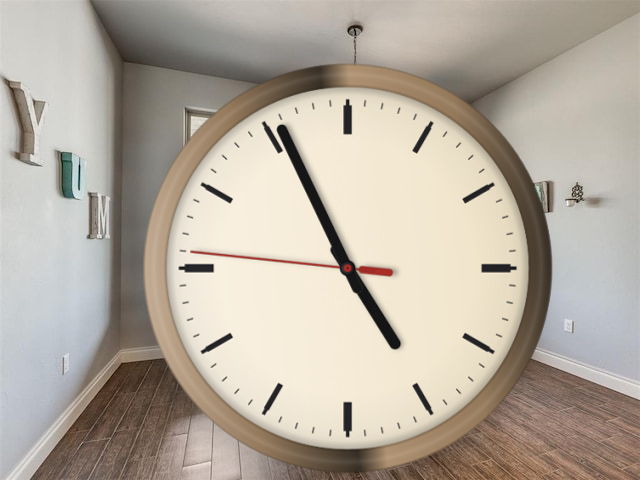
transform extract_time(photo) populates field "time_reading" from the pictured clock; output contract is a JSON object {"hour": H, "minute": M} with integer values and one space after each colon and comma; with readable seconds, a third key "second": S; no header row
{"hour": 4, "minute": 55, "second": 46}
